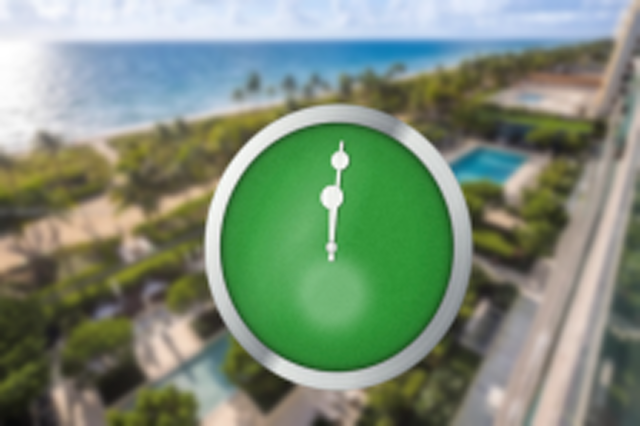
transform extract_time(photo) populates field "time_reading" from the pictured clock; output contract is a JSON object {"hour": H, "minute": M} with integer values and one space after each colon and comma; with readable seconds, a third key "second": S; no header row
{"hour": 12, "minute": 1}
